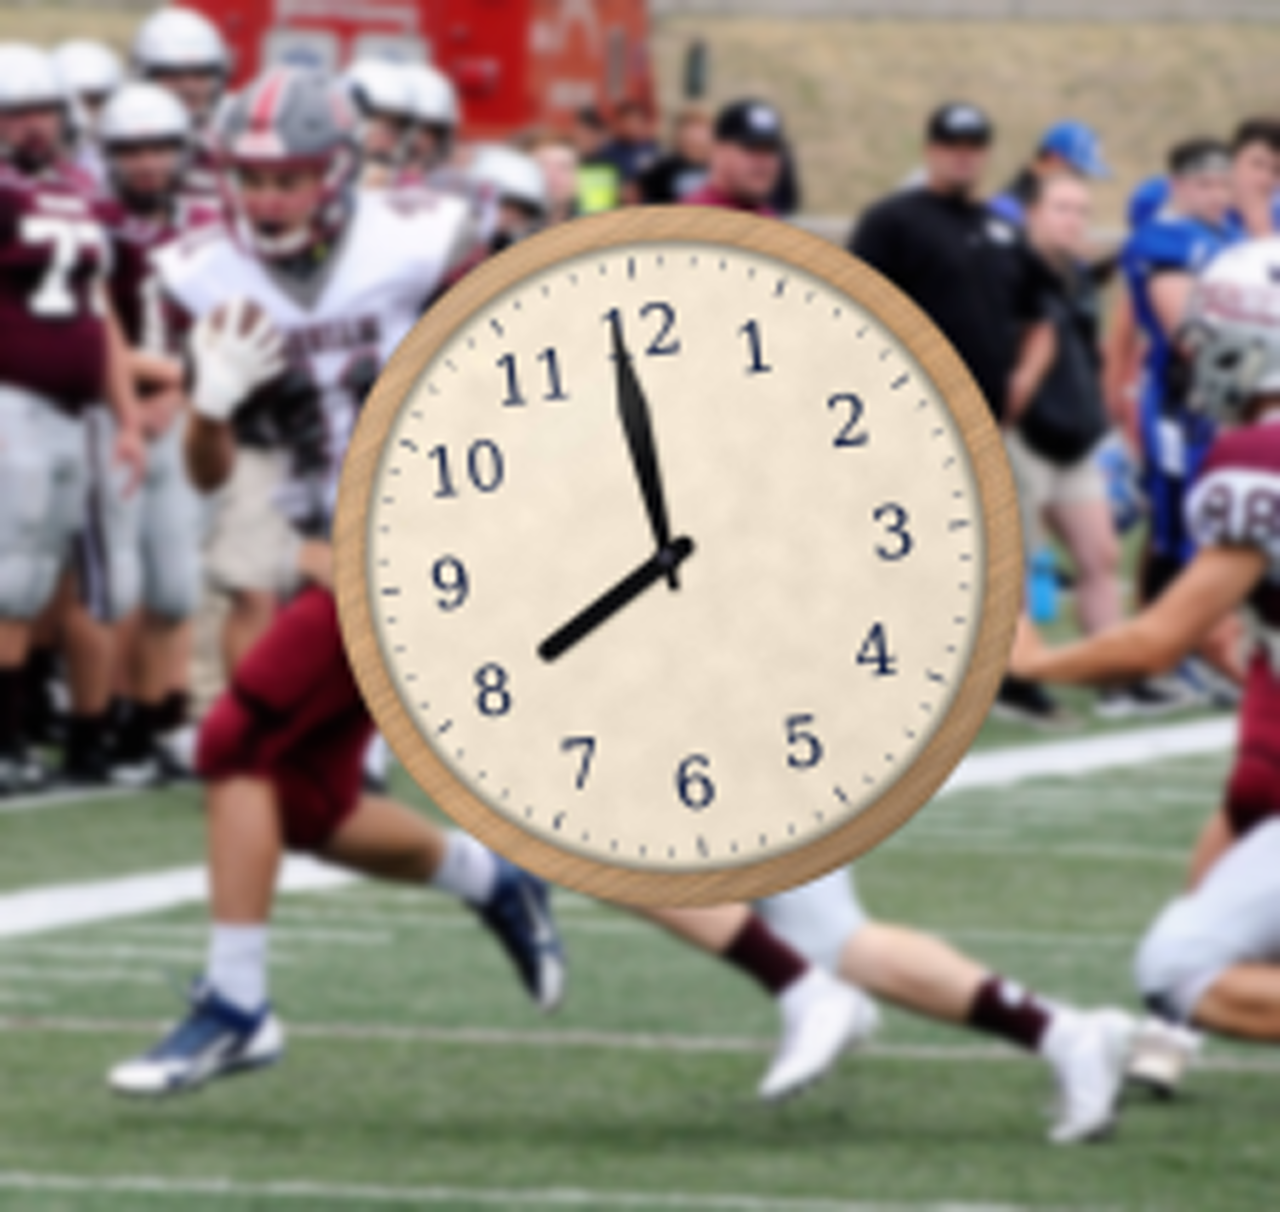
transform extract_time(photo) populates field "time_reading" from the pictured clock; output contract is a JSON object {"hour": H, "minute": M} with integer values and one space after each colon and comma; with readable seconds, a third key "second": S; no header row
{"hour": 7, "minute": 59}
